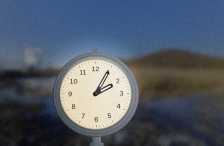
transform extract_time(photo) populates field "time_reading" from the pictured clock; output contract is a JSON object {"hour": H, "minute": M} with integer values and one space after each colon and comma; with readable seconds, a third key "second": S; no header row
{"hour": 2, "minute": 5}
